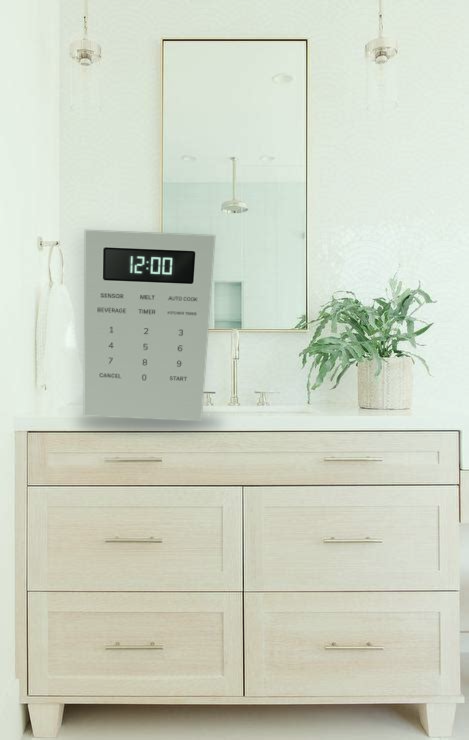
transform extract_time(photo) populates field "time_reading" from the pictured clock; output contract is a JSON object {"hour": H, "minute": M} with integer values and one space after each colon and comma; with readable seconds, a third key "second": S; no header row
{"hour": 12, "minute": 0}
